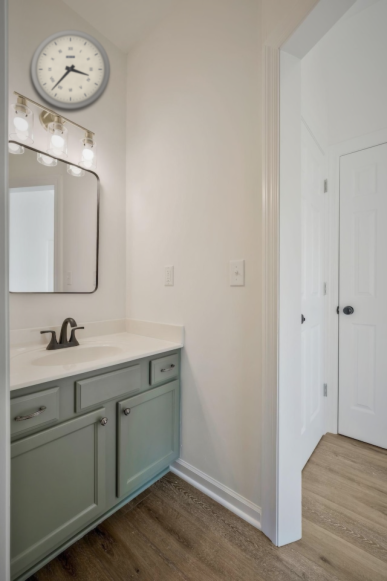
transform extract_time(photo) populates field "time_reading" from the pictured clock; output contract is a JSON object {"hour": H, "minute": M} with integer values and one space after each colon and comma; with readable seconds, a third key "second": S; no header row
{"hour": 3, "minute": 37}
